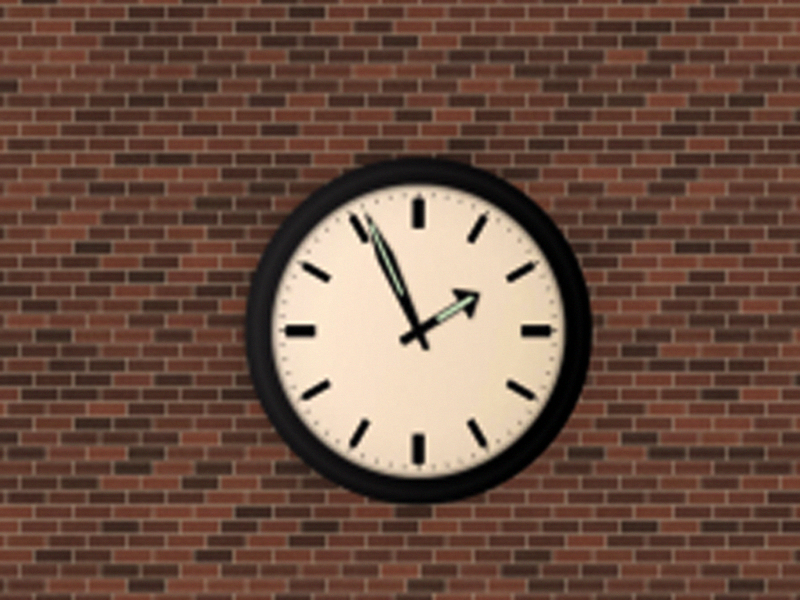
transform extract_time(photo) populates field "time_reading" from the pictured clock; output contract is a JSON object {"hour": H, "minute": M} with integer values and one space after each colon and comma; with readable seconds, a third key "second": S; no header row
{"hour": 1, "minute": 56}
